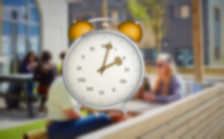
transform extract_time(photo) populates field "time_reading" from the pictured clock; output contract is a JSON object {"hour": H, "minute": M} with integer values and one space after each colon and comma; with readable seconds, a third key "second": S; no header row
{"hour": 2, "minute": 2}
